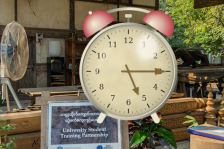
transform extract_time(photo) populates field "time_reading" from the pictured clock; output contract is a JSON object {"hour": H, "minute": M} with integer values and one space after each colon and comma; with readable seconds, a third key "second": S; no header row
{"hour": 5, "minute": 15}
